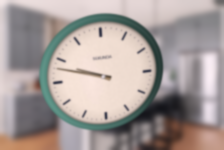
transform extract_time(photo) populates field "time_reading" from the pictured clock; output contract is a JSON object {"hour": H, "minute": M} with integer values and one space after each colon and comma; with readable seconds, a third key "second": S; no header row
{"hour": 9, "minute": 48}
